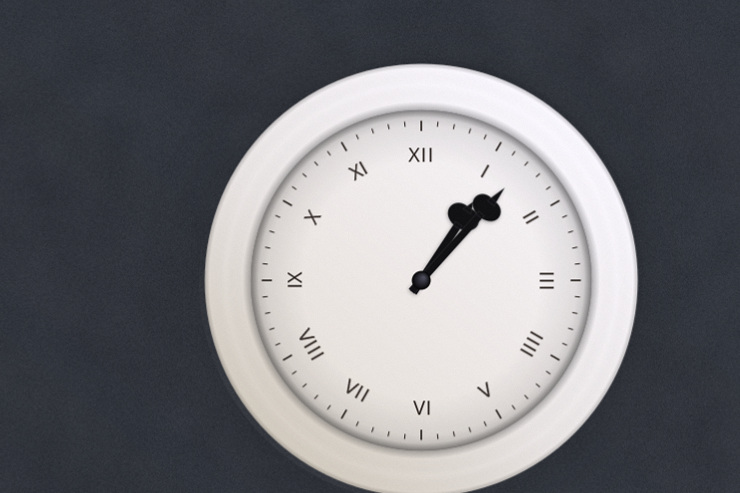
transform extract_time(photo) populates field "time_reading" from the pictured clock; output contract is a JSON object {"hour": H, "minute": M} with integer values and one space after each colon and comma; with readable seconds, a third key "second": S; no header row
{"hour": 1, "minute": 7}
